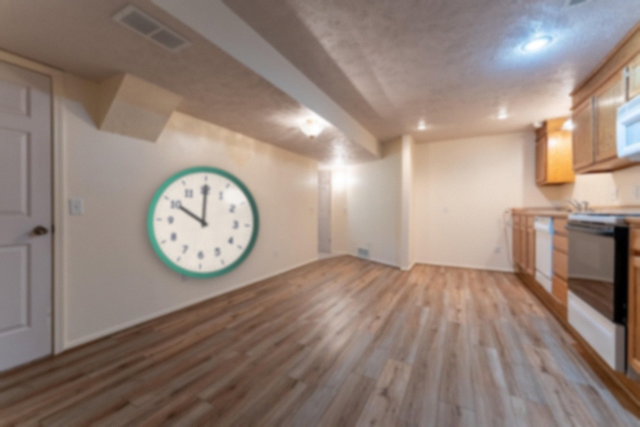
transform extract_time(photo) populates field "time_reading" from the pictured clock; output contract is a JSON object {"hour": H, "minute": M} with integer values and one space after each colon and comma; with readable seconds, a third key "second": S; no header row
{"hour": 10, "minute": 0}
